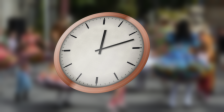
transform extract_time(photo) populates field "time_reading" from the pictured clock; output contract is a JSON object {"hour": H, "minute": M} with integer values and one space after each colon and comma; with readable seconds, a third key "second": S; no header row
{"hour": 12, "minute": 12}
